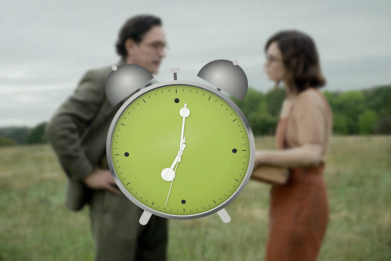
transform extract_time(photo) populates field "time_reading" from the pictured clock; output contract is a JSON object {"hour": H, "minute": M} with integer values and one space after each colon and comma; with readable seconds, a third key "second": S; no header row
{"hour": 7, "minute": 1, "second": 33}
